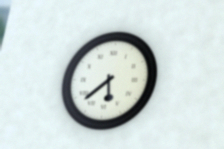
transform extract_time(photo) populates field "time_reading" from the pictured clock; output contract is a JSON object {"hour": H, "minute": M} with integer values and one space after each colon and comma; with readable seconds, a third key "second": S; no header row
{"hour": 5, "minute": 38}
